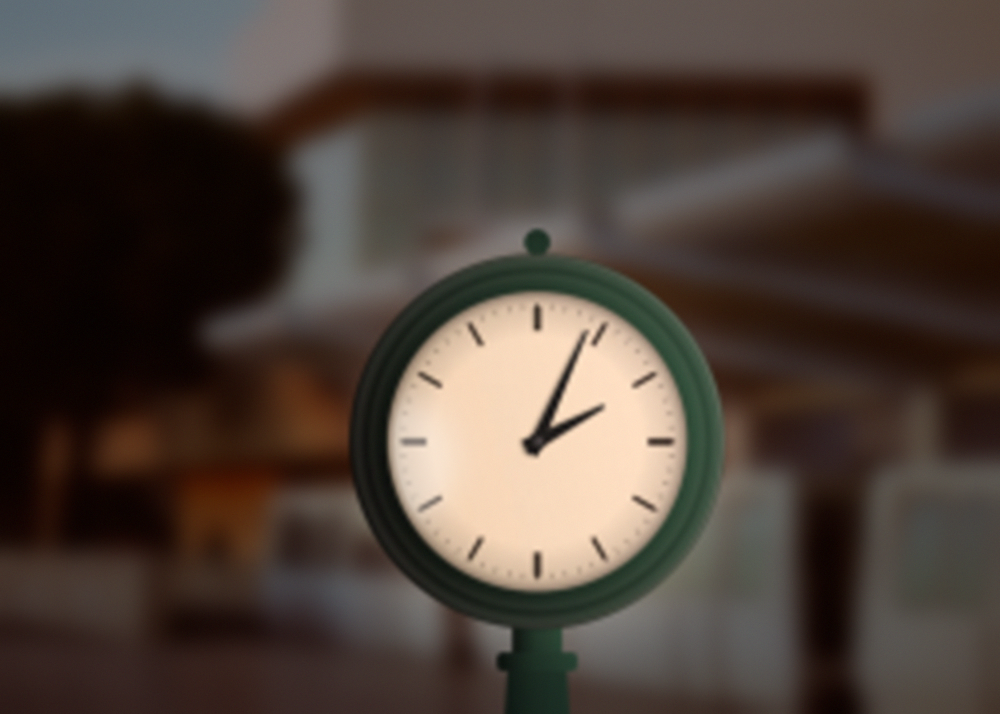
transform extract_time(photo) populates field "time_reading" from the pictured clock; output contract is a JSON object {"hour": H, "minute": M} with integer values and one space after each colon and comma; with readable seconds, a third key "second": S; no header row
{"hour": 2, "minute": 4}
